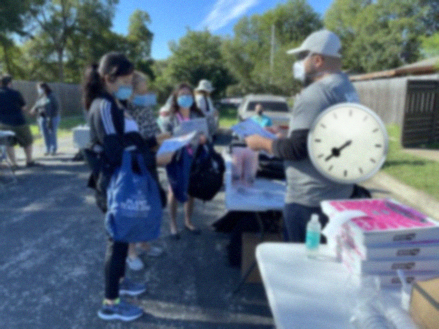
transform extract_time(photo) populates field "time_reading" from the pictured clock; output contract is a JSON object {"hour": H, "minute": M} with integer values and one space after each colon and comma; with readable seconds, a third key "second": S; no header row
{"hour": 7, "minute": 38}
